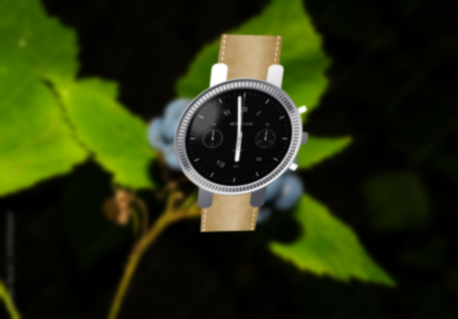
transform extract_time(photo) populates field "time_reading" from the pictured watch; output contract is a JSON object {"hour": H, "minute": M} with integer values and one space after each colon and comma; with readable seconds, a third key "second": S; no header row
{"hour": 5, "minute": 59}
